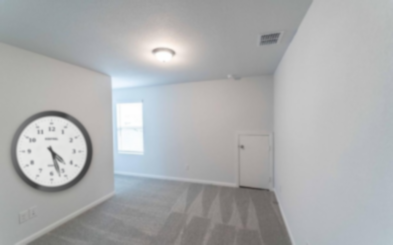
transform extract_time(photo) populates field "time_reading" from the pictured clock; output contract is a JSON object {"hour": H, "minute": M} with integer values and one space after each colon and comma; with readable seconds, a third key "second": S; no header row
{"hour": 4, "minute": 27}
